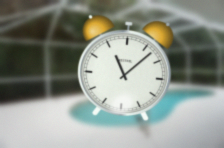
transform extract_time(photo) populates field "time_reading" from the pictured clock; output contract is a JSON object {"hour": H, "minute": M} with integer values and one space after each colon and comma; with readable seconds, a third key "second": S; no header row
{"hour": 11, "minute": 7}
